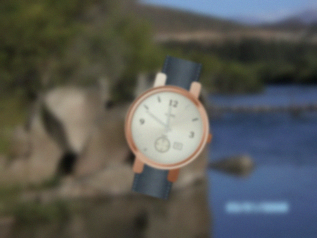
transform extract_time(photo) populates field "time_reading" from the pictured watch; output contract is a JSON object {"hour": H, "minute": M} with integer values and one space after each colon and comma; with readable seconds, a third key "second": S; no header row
{"hour": 11, "minute": 49}
